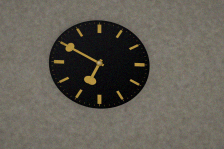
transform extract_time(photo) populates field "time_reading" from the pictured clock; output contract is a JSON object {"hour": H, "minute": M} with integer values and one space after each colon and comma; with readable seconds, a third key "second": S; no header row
{"hour": 6, "minute": 50}
